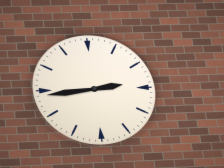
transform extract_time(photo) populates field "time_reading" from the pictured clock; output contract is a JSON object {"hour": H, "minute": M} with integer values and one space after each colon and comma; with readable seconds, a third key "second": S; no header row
{"hour": 2, "minute": 44}
